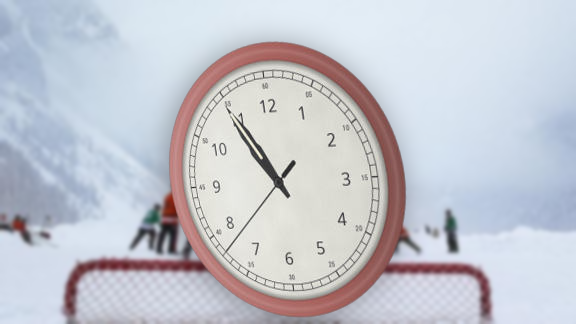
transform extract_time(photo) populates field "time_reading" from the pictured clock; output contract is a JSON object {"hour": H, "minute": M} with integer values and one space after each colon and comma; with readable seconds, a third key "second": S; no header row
{"hour": 10, "minute": 54, "second": 38}
